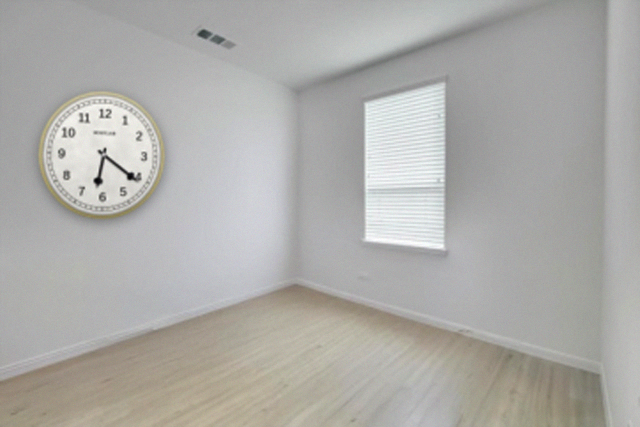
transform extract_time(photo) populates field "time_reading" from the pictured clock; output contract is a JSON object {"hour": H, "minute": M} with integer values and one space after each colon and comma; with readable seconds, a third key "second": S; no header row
{"hour": 6, "minute": 21}
